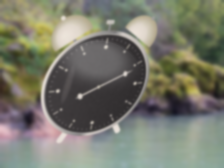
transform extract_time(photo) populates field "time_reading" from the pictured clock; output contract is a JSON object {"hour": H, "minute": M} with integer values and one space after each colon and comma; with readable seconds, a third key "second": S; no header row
{"hour": 8, "minute": 11}
